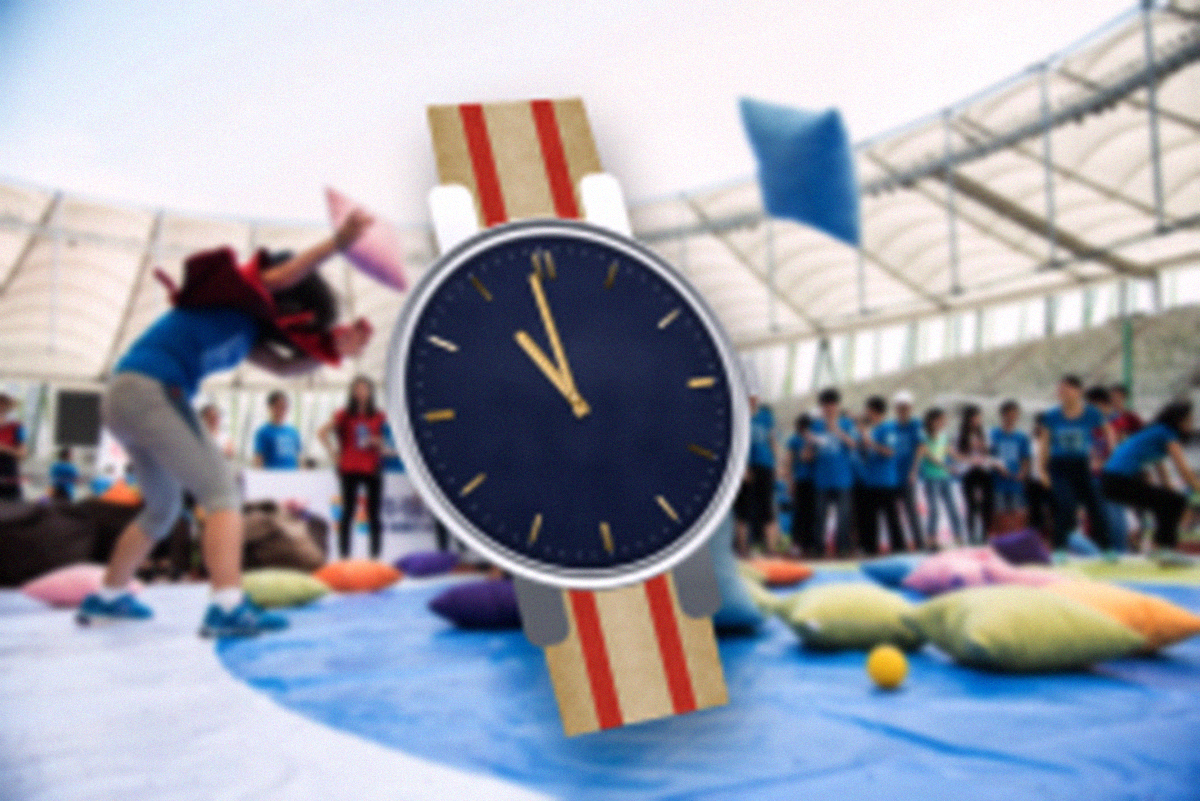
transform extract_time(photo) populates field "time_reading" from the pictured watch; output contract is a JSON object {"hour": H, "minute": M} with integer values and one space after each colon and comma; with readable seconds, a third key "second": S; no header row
{"hour": 10, "minute": 59}
